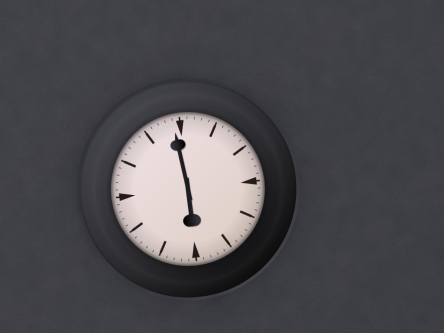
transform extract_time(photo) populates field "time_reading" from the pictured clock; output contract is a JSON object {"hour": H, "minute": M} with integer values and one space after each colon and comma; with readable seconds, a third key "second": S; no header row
{"hour": 5, "minute": 59}
